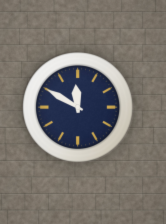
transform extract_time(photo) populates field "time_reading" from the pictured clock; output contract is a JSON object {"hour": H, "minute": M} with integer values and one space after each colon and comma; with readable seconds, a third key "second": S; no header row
{"hour": 11, "minute": 50}
